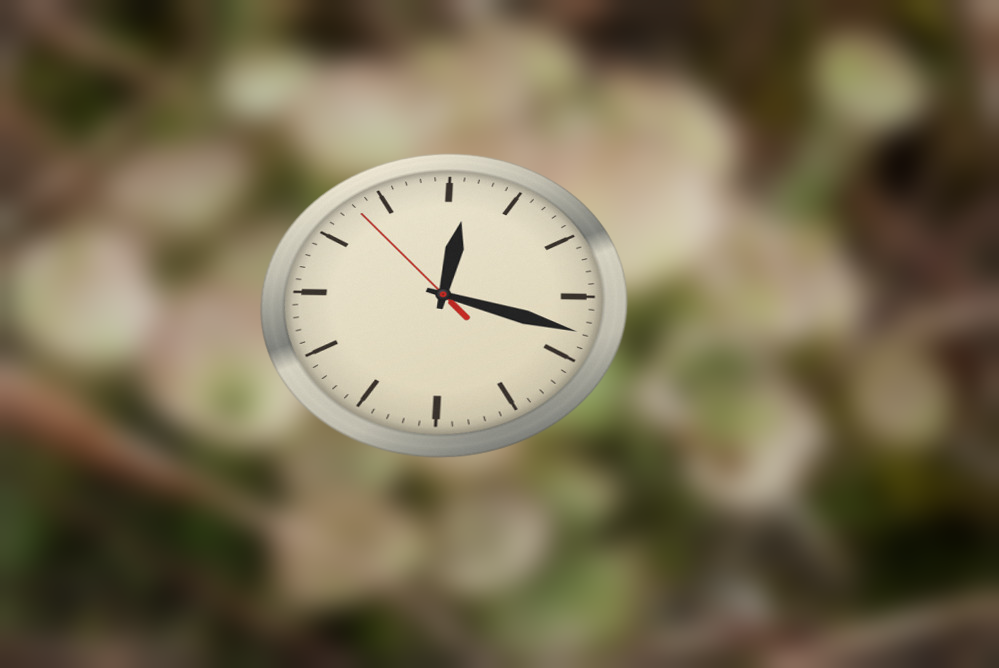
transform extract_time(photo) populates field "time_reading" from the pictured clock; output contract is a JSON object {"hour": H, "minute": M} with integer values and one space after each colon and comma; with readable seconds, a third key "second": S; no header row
{"hour": 12, "minute": 17, "second": 53}
